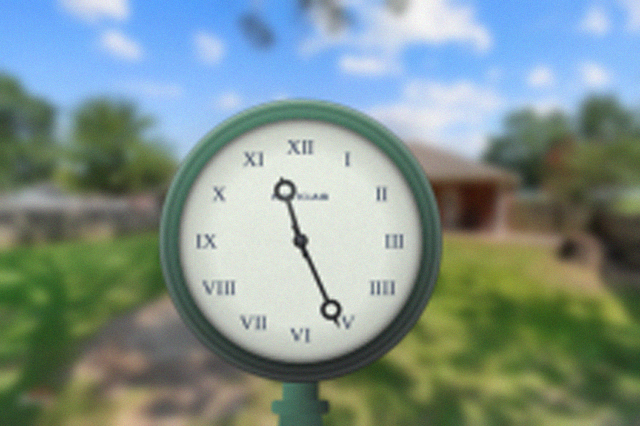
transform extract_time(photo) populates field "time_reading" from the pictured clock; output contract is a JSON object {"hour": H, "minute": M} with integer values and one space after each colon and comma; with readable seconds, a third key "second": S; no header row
{"hour": 11, "minute": 26}
